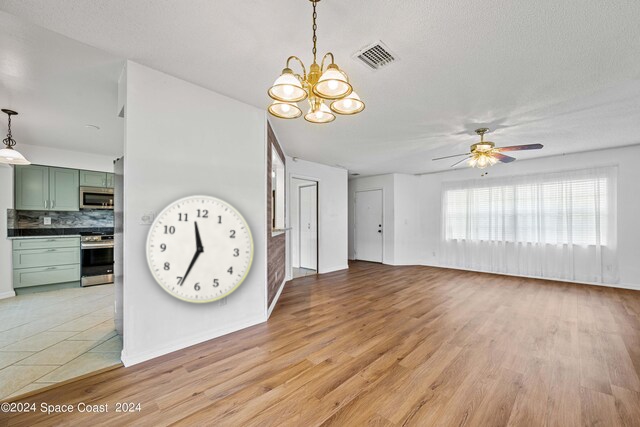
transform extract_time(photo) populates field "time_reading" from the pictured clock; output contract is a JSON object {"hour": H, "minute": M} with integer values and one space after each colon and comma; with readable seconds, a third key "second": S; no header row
{"hour": 11, "minute": 34}
